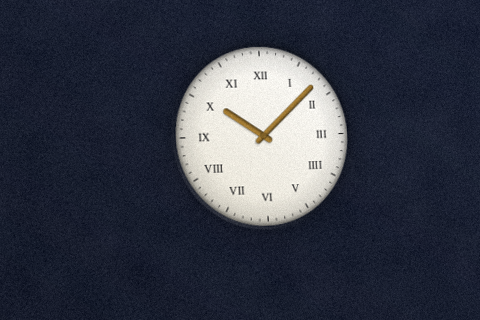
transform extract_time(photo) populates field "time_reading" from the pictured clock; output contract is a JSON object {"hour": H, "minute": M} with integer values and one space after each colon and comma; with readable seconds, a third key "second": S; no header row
{"hour": 10, "minute": 8}
